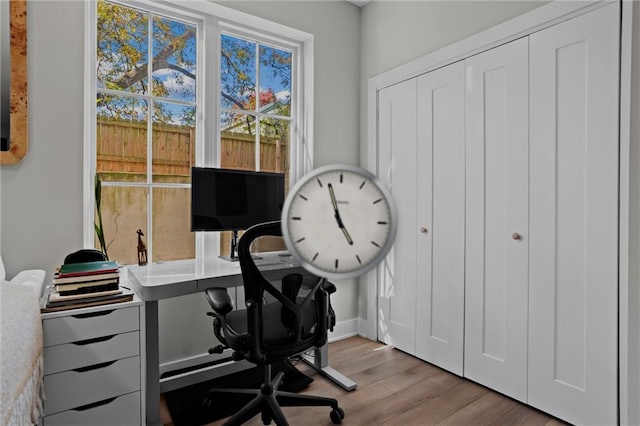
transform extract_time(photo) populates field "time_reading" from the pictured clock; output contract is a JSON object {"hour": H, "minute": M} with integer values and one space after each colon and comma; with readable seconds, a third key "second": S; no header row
{"hour": 4, "minute": 57}
